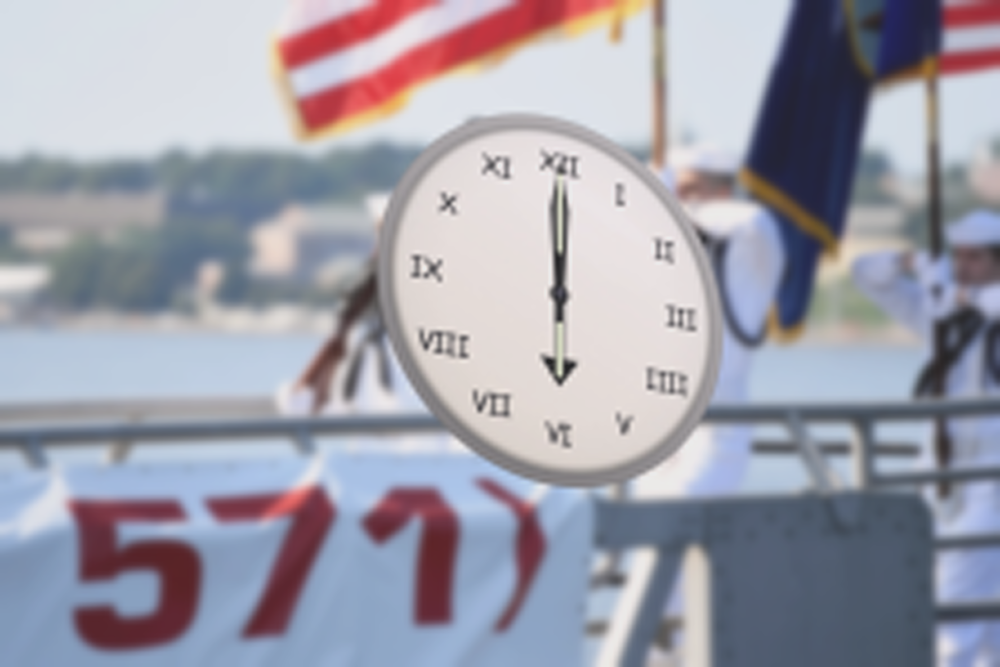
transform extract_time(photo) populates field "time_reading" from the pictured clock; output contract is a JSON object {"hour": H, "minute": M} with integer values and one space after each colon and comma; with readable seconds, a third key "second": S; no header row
{"hour": 6, "minute": 0}
